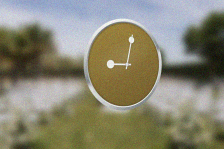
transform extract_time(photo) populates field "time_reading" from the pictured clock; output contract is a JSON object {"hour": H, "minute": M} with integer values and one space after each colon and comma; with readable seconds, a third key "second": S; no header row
{"hour": 9, "minute": 2}
